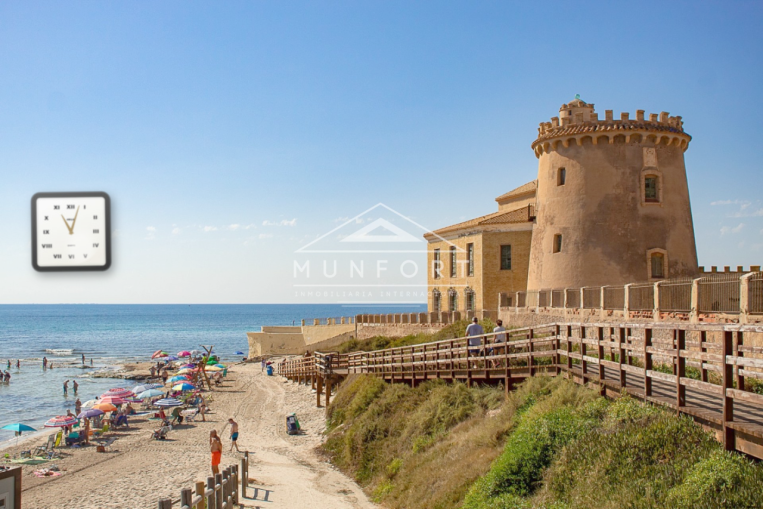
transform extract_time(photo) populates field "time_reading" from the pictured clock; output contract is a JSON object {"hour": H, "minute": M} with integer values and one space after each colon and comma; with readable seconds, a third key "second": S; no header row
{"hour": 11, "minute": 3}
